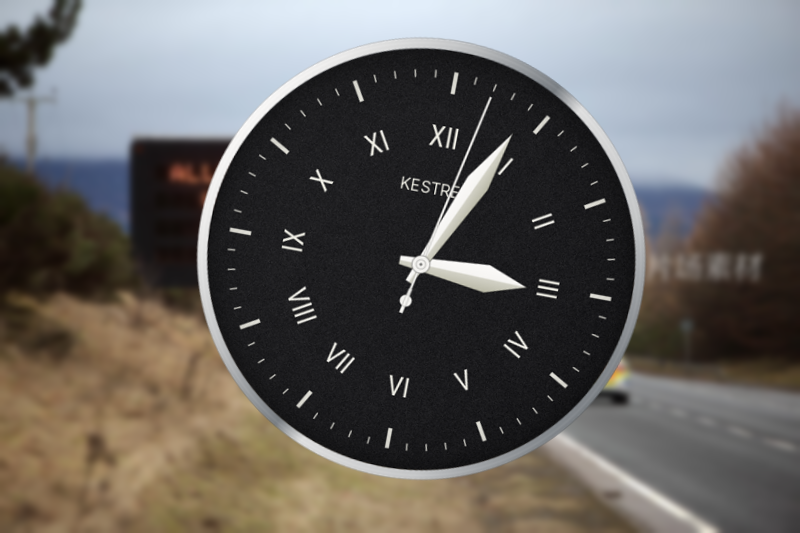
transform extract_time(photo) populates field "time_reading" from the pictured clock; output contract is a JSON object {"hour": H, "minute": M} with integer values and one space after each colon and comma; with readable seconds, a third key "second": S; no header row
{"hour": 3, "minute": 4, "second": 2}
